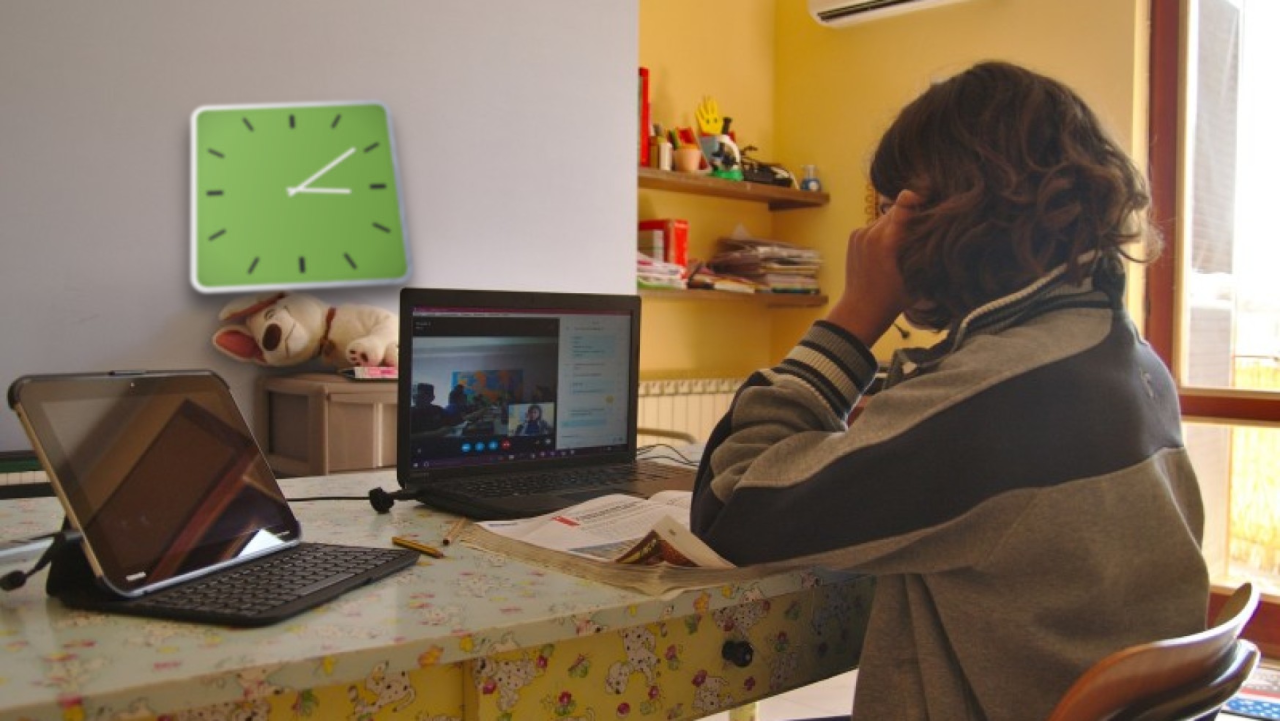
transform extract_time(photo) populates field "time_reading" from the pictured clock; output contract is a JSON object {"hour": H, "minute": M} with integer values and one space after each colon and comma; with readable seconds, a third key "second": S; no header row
{"hour": 3, "minute": 9}
